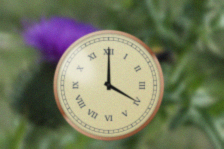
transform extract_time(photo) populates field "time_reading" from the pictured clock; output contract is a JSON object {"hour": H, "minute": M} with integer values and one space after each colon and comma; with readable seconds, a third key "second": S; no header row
{"hour": 4, "minute": 0}
